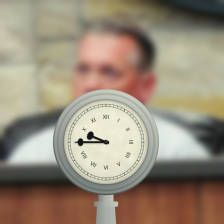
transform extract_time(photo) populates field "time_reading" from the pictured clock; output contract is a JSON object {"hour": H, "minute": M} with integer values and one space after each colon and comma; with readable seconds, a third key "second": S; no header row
{"hour": 9, "minute": 45}
